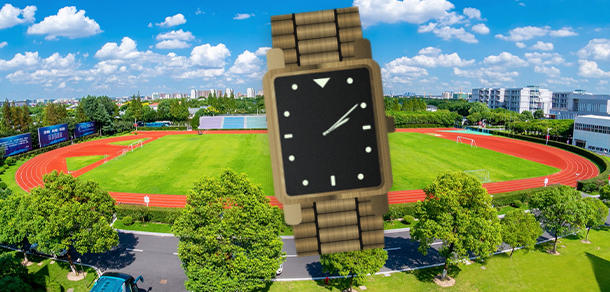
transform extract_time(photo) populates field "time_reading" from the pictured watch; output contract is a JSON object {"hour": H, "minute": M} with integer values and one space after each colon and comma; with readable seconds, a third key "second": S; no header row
{"hour": 2, "minute": 9}
